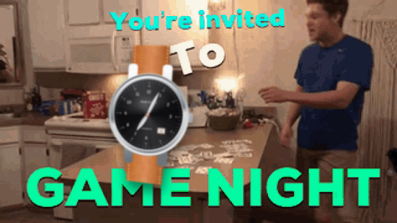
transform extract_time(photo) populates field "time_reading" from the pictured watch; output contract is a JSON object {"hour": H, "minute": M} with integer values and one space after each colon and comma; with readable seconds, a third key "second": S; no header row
{"hour": 7, "minute": 4}
